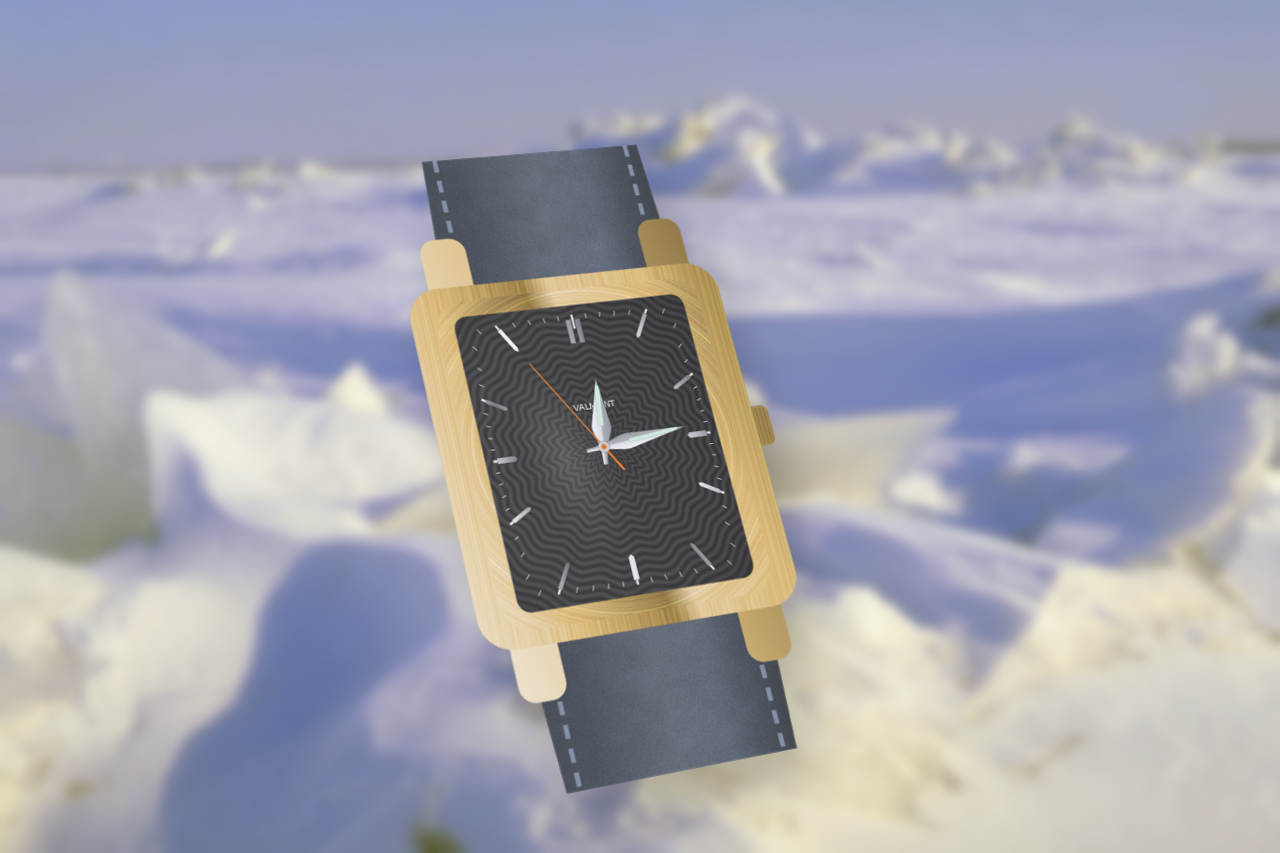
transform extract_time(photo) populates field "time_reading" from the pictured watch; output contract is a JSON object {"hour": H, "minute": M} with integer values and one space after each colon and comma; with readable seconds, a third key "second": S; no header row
{"hour": 12, "minute": 13, "second": 55}
